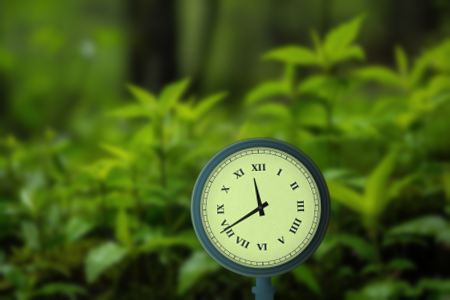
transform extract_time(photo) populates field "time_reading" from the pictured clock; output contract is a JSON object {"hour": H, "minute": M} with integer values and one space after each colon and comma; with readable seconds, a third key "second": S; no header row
{"hour": 11, "minute": 40}
